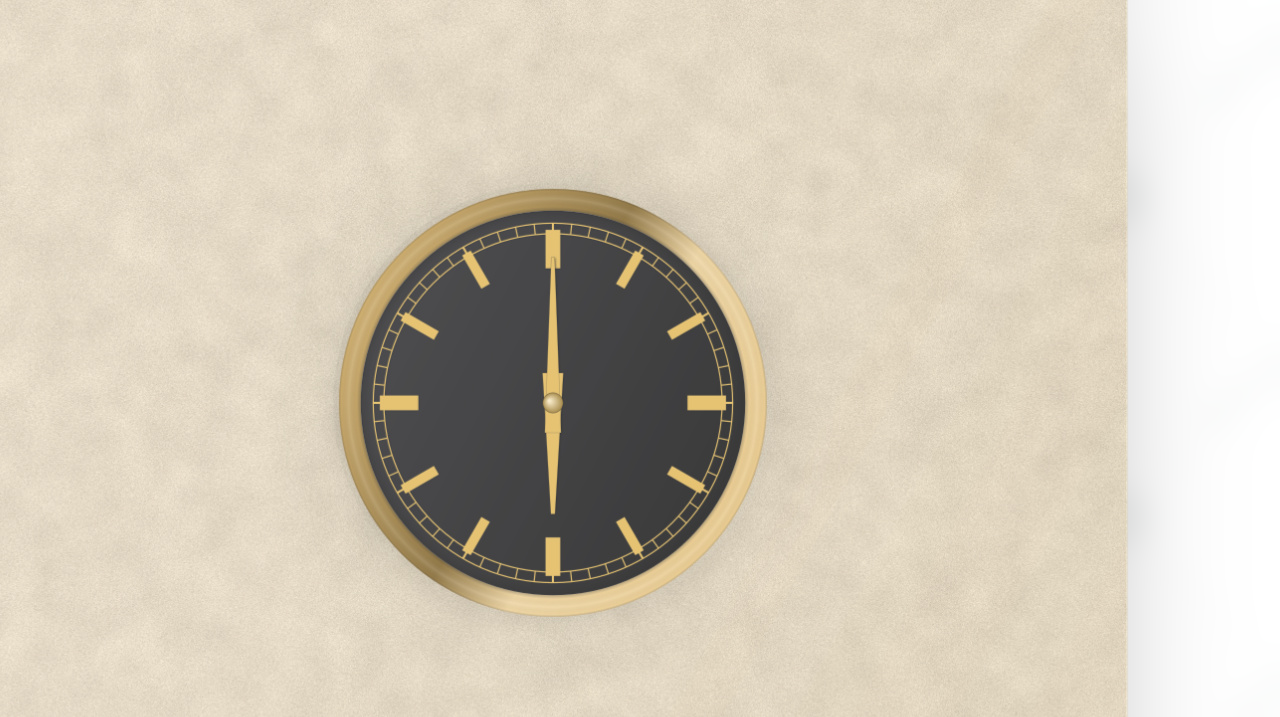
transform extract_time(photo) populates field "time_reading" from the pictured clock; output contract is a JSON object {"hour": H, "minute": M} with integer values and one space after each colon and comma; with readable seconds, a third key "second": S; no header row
{"hour": 6, "minute": 0}
